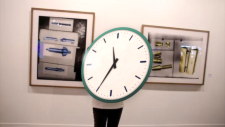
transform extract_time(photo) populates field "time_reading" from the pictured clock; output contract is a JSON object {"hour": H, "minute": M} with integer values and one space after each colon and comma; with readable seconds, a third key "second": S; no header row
{"hour": 11, "minute": 35}
